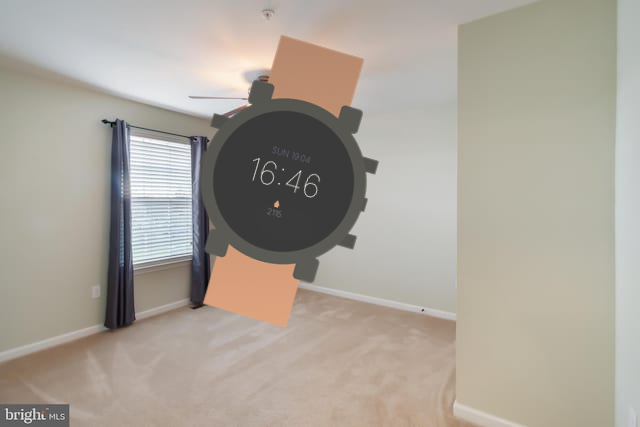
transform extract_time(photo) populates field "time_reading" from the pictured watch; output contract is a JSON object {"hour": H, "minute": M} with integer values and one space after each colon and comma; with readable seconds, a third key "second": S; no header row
{"hour": 16, "minute": 46}
